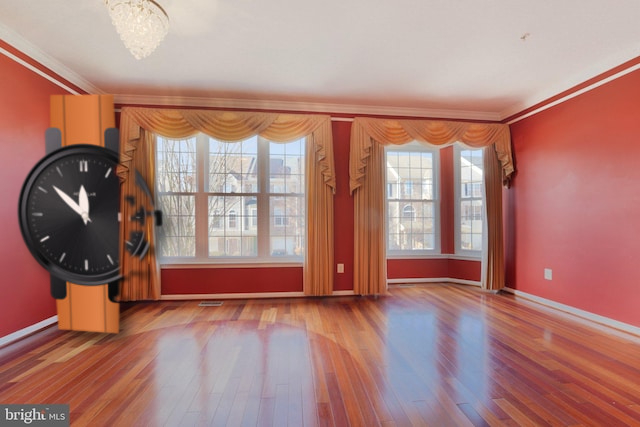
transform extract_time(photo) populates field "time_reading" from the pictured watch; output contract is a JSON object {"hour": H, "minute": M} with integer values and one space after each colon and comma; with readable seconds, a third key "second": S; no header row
{"hour": 11, "minute": 52}
